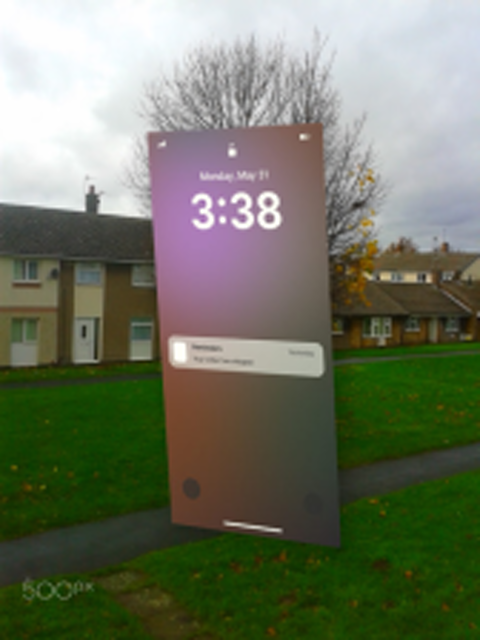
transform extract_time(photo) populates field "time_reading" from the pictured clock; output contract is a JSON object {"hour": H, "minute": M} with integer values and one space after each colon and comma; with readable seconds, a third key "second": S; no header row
{"hour": 3, "minute": 38}
